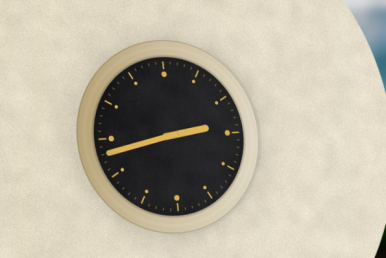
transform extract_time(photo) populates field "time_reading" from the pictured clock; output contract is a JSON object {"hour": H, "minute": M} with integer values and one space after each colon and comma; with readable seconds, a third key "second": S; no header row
{"hour": 2, "minute": 43}
